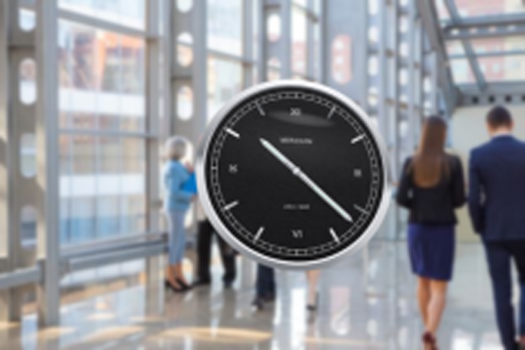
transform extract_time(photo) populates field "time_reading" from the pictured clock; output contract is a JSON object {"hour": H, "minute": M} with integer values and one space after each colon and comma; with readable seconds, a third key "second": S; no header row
{"hour": 10, "minute": 22}
